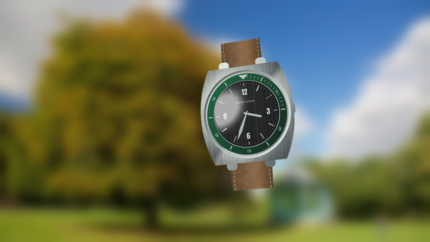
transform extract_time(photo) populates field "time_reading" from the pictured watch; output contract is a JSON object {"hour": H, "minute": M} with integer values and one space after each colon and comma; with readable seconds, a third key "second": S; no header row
{"hour": 3, "minute": 34}
